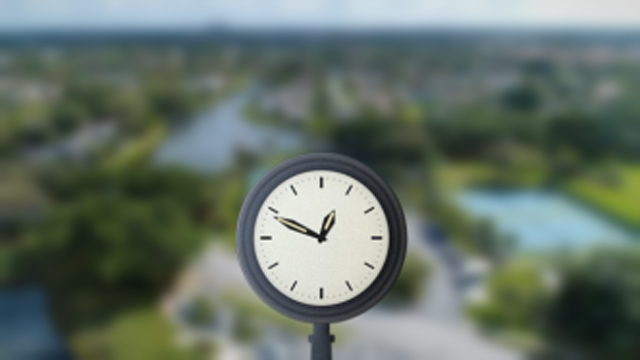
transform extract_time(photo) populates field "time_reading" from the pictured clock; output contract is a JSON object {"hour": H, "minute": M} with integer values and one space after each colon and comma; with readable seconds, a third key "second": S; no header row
{"hour": 12, "minute": 49}
